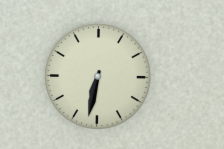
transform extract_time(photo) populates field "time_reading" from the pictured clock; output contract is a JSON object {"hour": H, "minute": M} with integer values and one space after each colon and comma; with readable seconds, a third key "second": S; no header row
{"hour": 6, "minute": 32}
